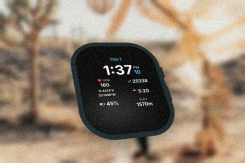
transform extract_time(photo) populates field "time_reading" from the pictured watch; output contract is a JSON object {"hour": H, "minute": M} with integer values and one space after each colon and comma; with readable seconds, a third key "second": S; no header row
{"hour": 1, "minute": 37}
